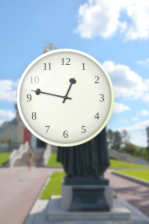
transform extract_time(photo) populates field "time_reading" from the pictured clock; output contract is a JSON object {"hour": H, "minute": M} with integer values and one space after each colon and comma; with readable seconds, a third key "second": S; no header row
{"hour": 12, "minute": 47}
